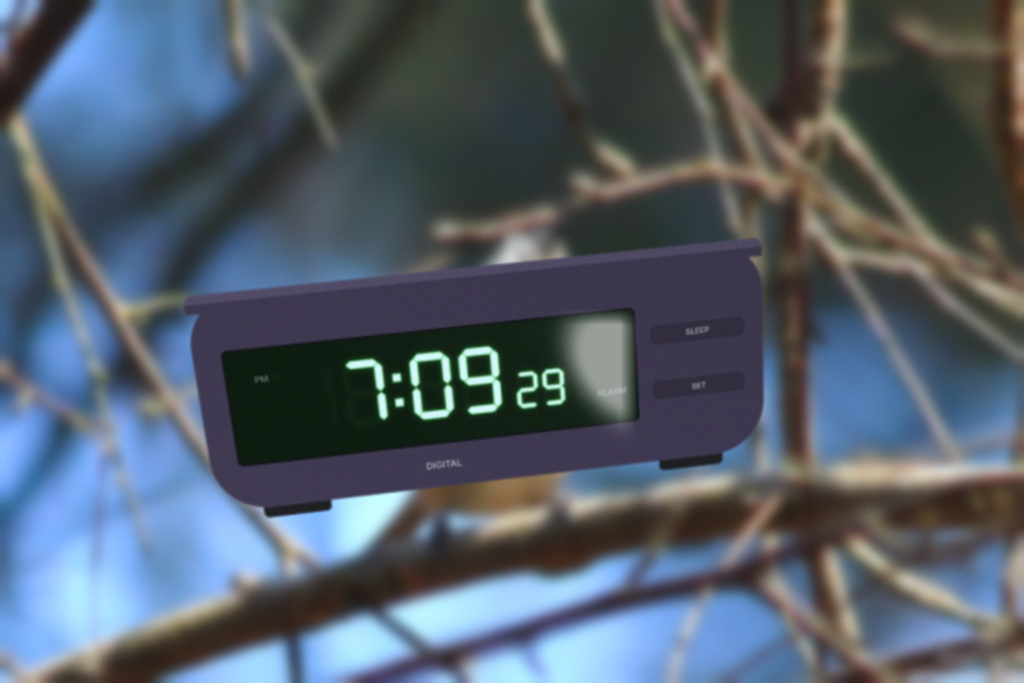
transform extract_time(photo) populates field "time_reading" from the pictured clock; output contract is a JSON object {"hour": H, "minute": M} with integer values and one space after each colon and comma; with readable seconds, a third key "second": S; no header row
{"hour": 7, "minute": 9, "second": 29}
